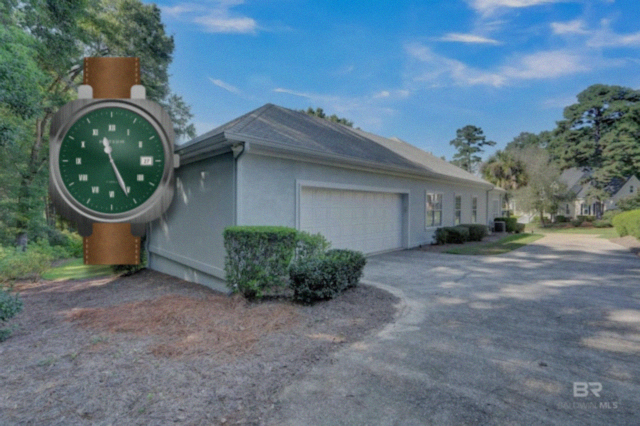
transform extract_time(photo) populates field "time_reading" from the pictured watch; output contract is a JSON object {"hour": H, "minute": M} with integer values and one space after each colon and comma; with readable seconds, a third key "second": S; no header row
{"hour": 11, "minute": 26}
